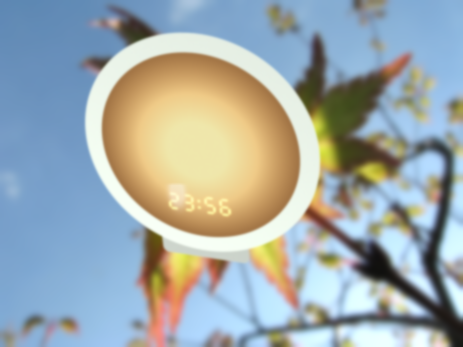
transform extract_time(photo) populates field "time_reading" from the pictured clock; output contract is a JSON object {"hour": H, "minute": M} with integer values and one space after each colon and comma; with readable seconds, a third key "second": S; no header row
{"hour": 23, "minute": 56}
